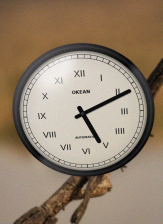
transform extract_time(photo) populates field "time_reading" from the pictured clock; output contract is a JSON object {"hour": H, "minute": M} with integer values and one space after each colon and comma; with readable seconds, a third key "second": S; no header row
{"hour": 5, "minute": 11}
